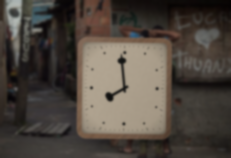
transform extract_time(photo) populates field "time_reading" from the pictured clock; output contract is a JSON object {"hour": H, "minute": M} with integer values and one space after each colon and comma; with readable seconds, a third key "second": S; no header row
{"hour": 7, "minute": 59}
